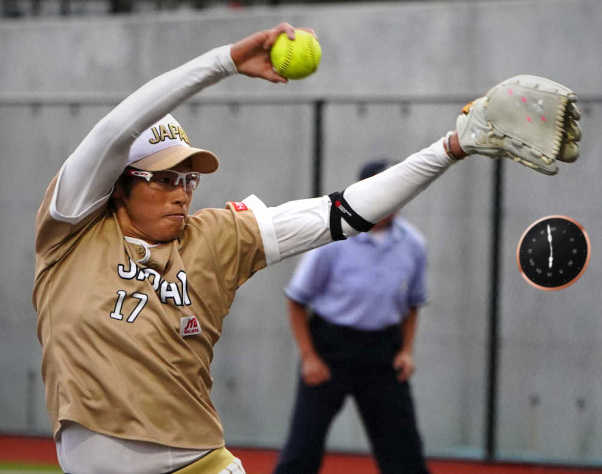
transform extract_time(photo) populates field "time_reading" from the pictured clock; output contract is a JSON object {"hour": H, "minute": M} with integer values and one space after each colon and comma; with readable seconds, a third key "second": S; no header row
{"hour": 5, "minute": 58}
